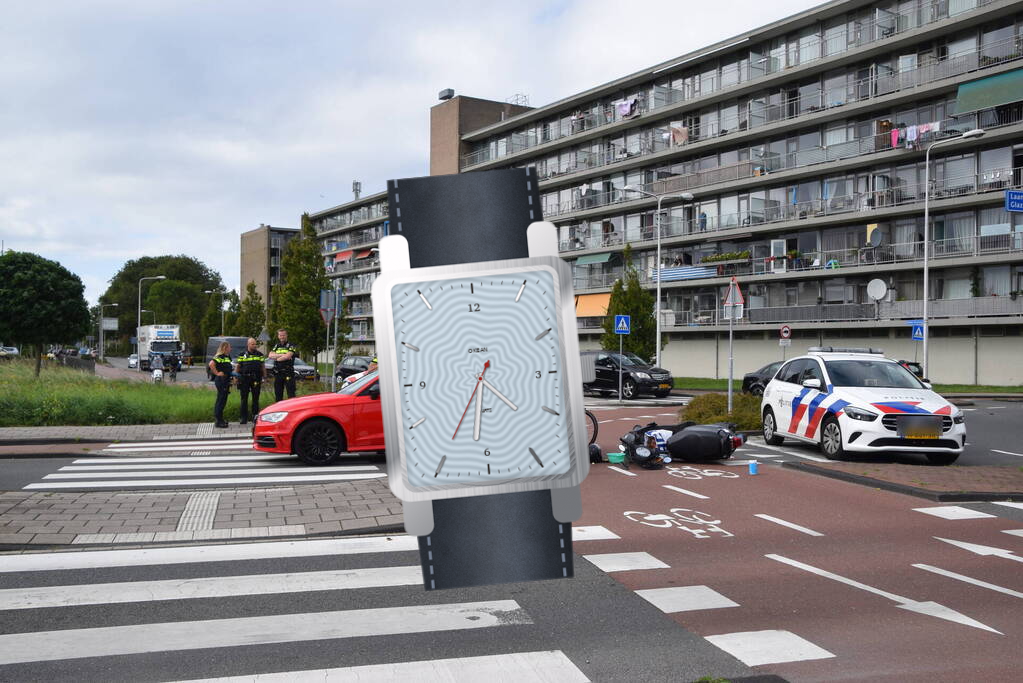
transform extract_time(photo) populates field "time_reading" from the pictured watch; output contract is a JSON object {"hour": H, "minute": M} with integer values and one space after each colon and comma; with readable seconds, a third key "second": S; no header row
{"hour": 4, "minute": 31, "second": 35}
